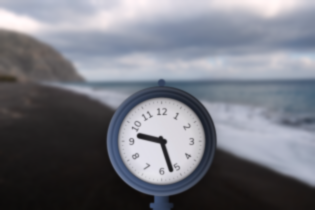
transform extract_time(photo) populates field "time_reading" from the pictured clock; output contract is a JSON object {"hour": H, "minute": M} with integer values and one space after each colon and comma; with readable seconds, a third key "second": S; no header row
{"hour": 9, "minute": 27}
